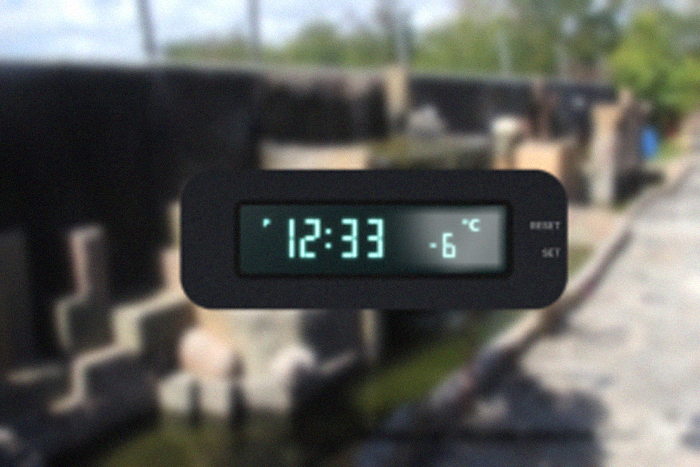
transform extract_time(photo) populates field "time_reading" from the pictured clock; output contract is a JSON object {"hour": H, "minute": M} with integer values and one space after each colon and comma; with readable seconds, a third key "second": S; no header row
{"hour": 12, "minute": 33}
